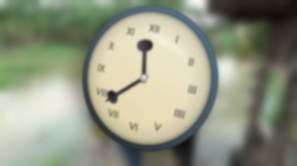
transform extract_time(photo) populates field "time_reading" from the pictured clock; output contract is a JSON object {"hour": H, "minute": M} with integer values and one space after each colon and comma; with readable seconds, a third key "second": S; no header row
{"hour": 11, "minute": 38}
